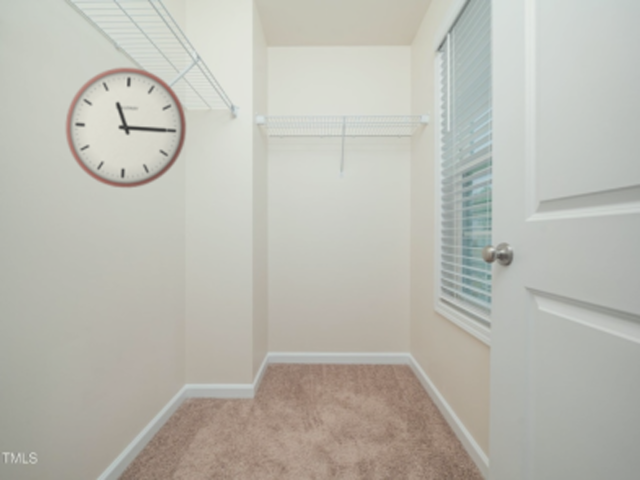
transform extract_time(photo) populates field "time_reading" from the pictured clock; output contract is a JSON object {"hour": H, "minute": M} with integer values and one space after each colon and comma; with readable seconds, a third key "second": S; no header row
{"hour": 11, "minute": 15}
